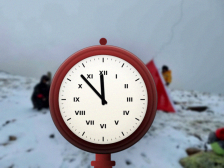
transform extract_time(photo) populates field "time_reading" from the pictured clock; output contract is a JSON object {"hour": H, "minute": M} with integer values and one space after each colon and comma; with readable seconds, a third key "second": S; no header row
{"hour": 11, "minute": 53}
